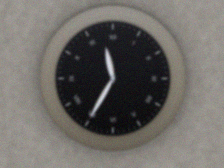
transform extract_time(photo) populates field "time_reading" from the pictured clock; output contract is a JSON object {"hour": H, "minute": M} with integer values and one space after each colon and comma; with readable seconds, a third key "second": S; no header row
{"hour": 11, "minute": 35}
